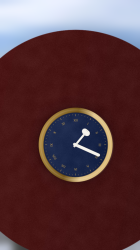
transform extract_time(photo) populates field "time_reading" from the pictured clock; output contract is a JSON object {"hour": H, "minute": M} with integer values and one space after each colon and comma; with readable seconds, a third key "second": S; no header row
{"hour": 1, "minute": 19}
